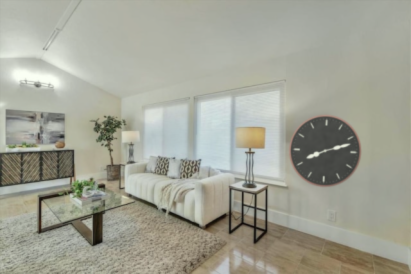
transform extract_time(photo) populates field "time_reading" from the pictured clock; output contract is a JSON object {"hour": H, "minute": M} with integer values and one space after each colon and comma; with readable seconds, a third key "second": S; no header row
{"hour": 8, "minute": 12}
